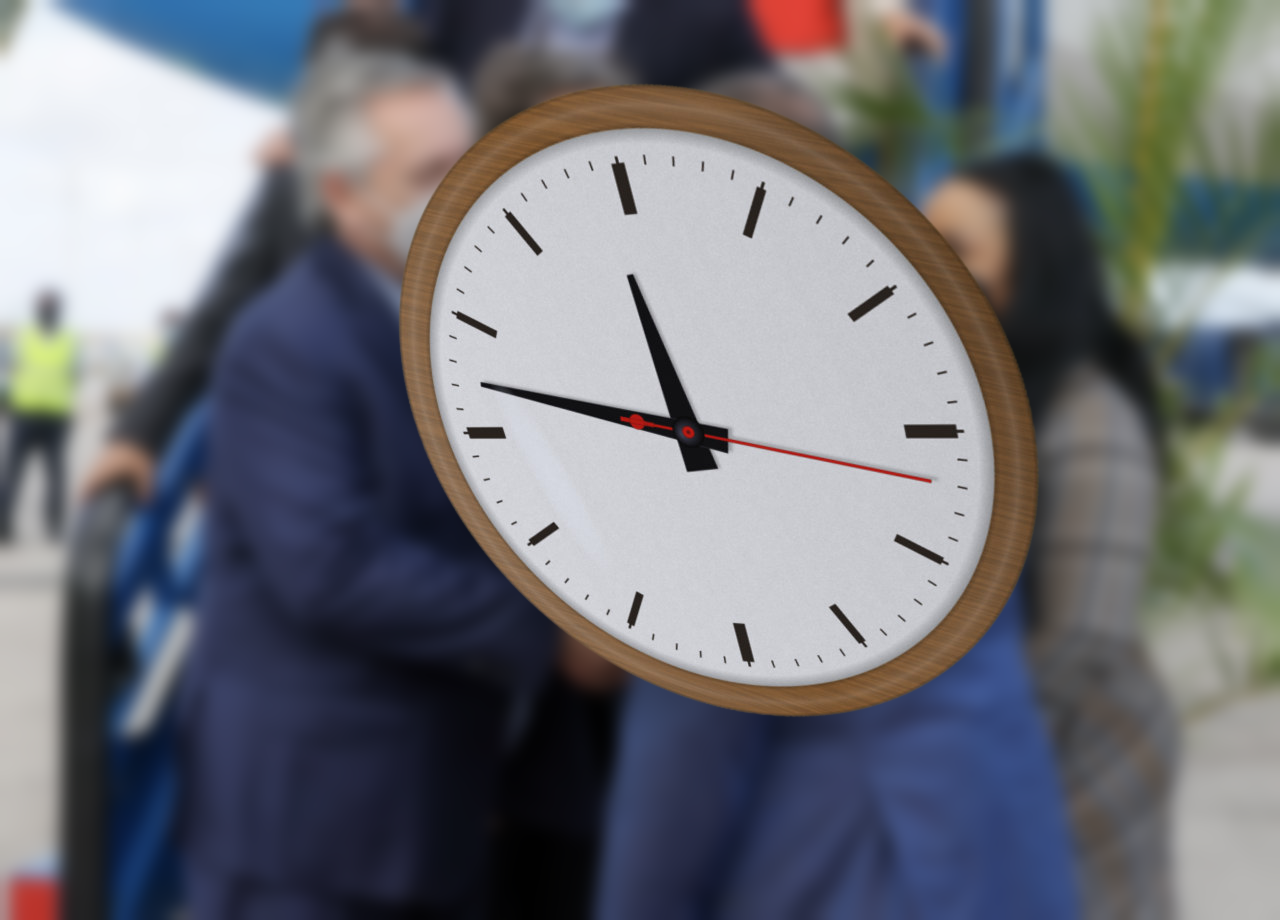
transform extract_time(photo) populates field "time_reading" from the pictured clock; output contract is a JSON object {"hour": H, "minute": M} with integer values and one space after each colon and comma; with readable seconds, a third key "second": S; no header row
{"hour": 11, "minute": 47, "second": 17}
